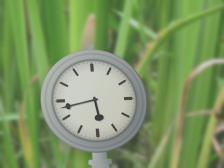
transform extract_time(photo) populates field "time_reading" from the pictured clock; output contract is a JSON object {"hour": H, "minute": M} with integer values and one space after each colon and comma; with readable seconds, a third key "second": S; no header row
{"hour": 5, "minute": 43}
